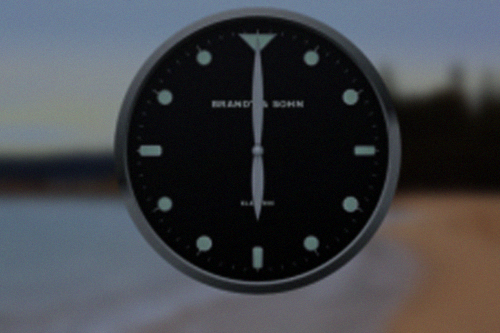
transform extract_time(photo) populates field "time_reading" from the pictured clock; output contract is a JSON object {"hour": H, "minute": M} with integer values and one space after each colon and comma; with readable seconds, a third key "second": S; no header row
{"hour": 6, "minute": 0}
